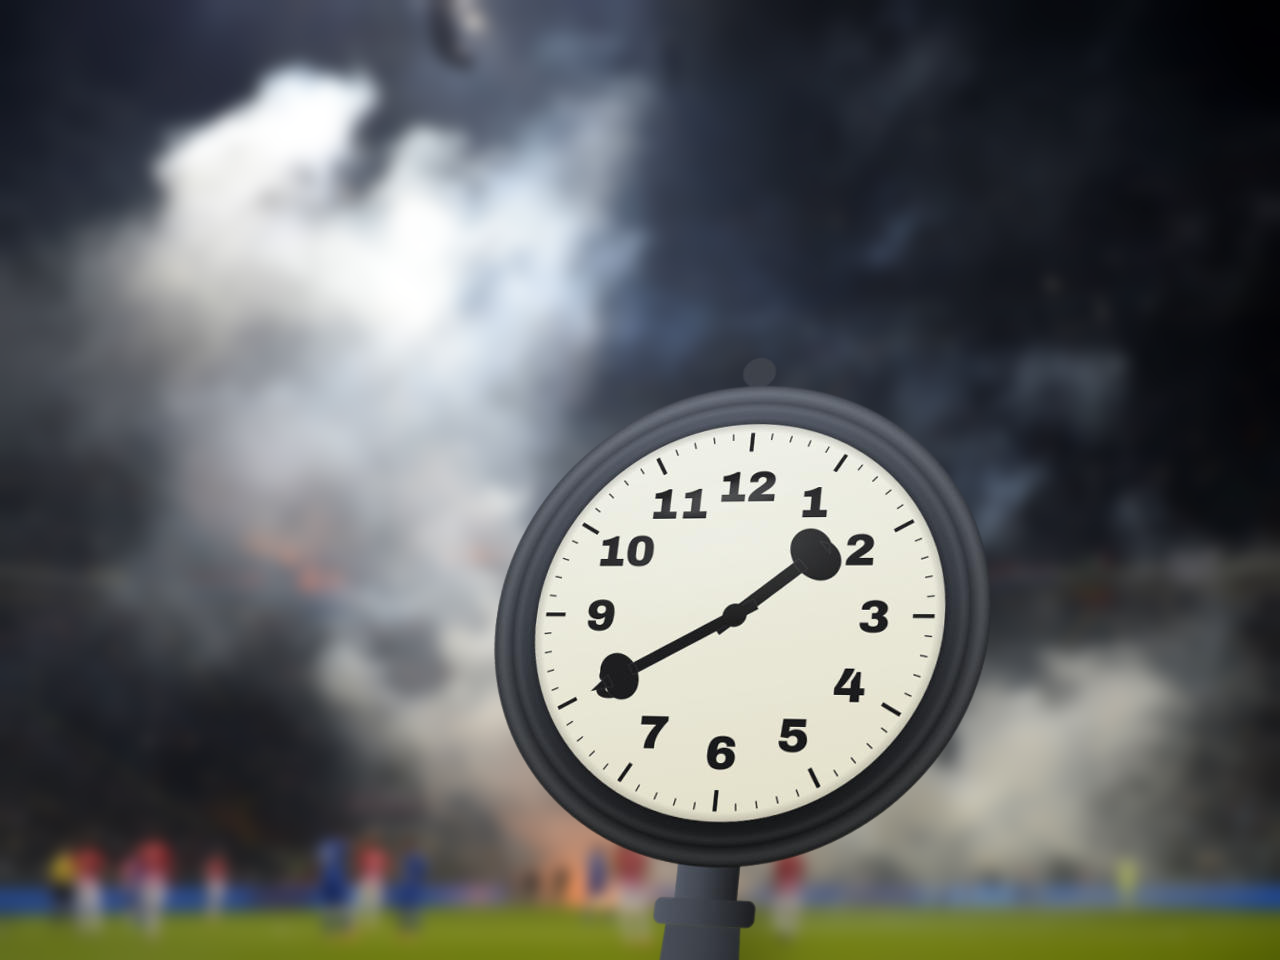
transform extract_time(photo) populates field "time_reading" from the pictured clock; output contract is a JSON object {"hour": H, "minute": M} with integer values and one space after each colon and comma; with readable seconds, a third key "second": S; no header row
{"hour": 1, "minute": 40}
